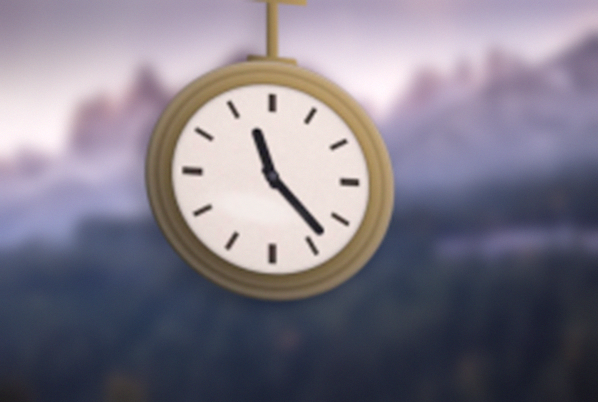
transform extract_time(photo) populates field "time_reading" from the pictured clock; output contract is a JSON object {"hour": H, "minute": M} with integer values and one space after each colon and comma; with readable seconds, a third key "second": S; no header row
{"hour": 11, "minute": 23}
